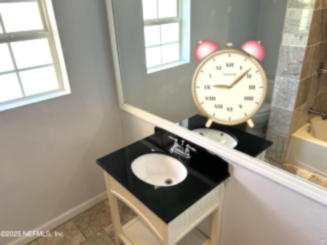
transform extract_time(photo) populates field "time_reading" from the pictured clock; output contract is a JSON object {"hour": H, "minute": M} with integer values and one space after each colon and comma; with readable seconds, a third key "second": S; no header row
{"hour": 9, "minute": 8}
